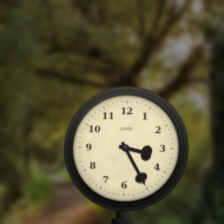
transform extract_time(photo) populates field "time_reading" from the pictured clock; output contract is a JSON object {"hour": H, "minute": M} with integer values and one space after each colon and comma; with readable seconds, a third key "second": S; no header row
{"hour": 3, "minute": 25}
